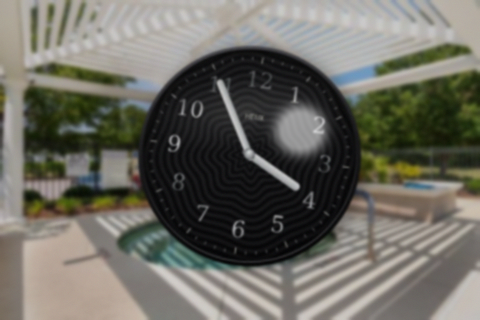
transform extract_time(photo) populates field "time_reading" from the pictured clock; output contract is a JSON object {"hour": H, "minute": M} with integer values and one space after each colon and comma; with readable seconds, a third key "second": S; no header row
{"hour": 3, "minute": 55}
